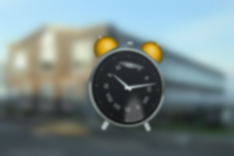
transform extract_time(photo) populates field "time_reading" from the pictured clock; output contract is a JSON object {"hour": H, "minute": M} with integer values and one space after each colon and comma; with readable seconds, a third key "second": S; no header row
{"hour": 10, "minute": 13}
